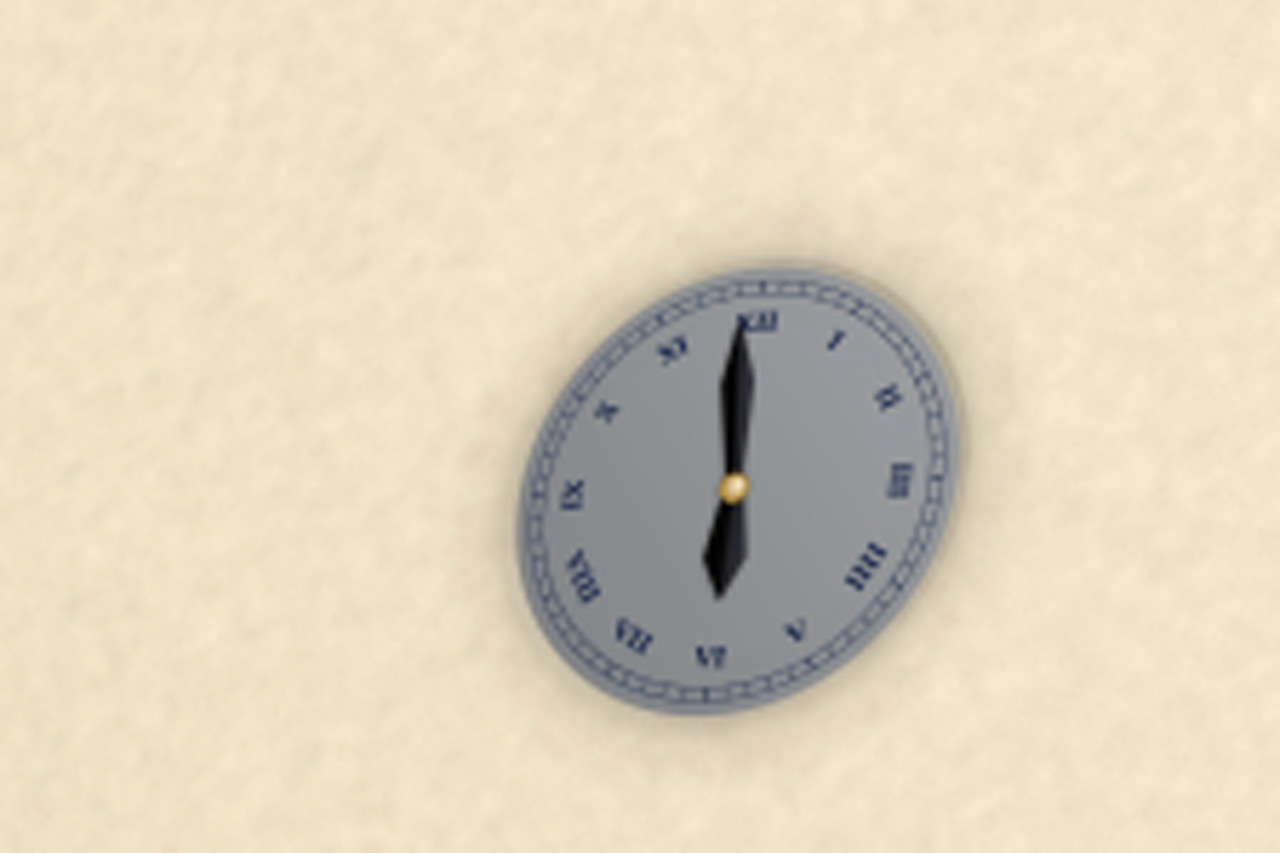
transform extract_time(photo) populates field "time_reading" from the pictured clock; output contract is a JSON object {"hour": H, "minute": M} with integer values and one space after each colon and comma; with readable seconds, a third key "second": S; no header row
{"hour": 5, "minute": 59}
